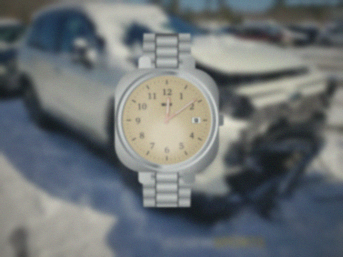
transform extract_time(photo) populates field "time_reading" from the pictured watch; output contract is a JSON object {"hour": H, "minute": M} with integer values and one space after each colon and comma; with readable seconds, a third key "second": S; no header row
{"hour": 12, "minute": 9}
